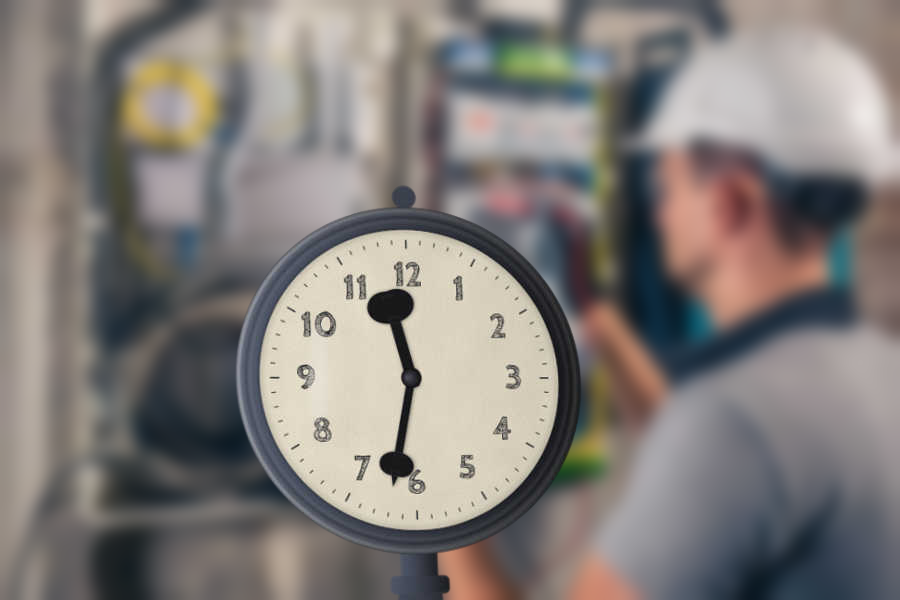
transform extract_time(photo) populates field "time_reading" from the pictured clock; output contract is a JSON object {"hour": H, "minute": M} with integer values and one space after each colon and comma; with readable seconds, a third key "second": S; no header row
{"hour": 11, "minute": 32}
